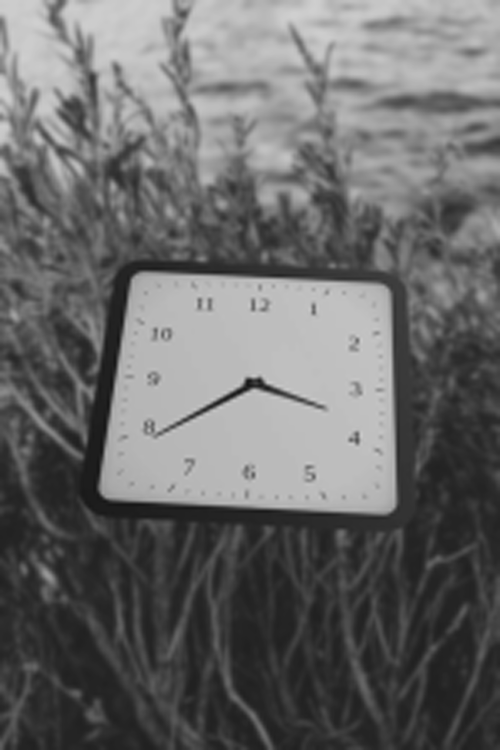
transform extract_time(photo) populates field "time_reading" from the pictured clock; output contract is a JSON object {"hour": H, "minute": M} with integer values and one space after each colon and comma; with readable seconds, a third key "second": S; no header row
{"hour": 3, "minute": 39}
